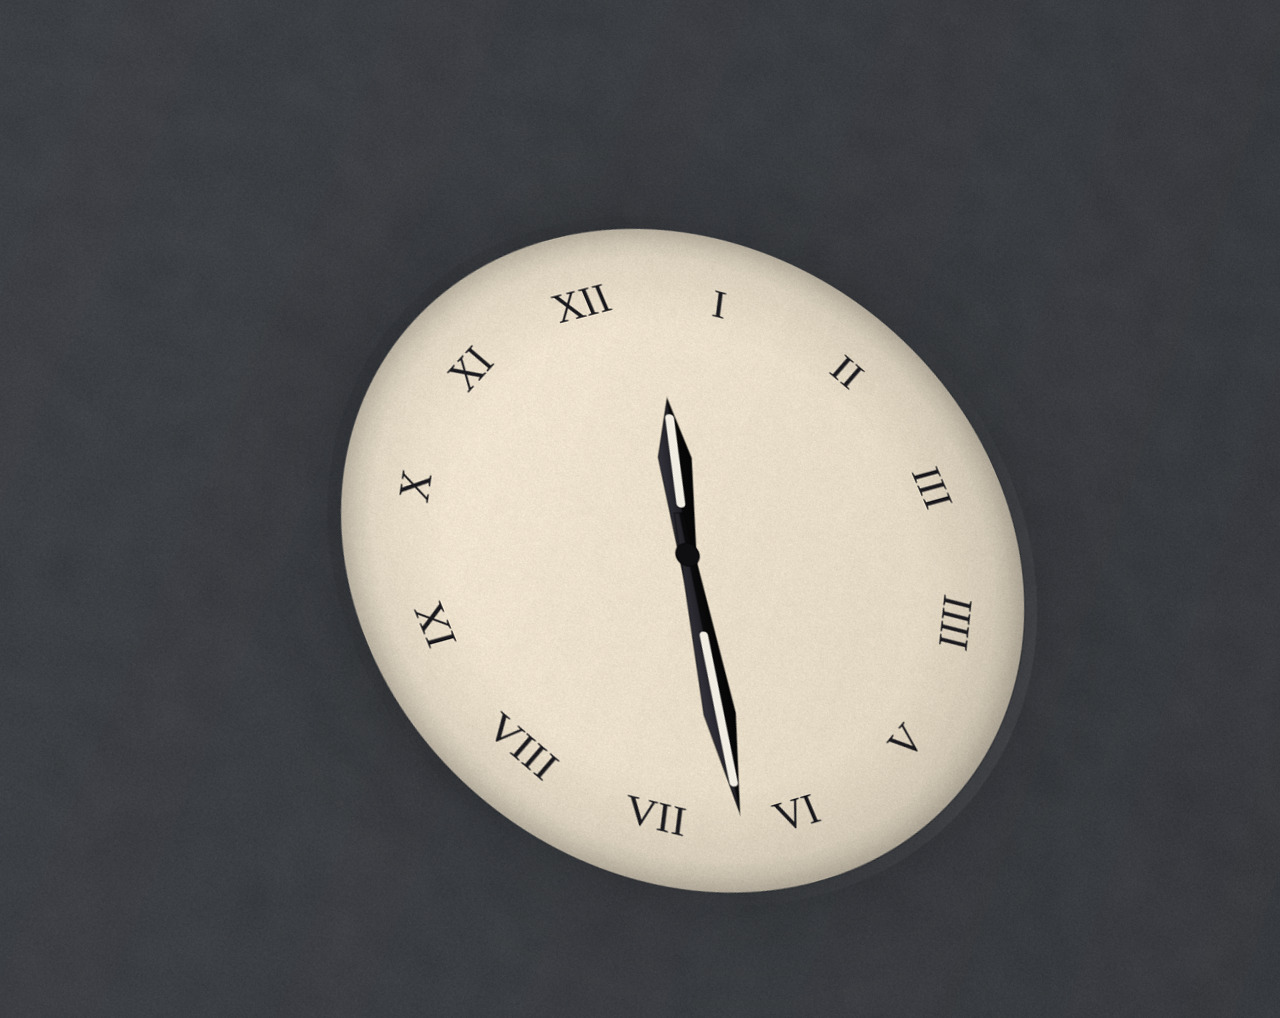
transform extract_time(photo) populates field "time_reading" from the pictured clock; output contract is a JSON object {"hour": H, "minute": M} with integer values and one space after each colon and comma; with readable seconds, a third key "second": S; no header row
{"hour": 12, "minute": 32}
